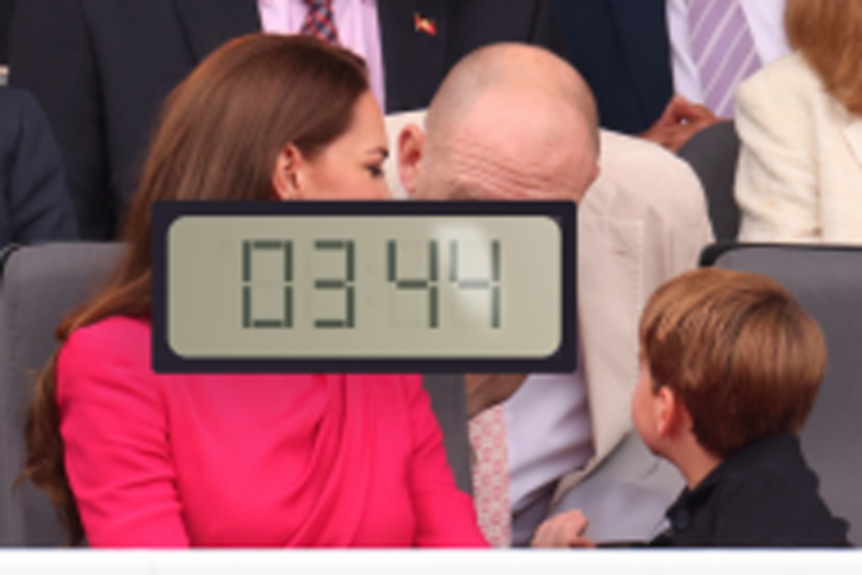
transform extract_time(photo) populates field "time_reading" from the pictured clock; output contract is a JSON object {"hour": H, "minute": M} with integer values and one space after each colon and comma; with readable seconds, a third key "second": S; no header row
{"hour": 3, "minute": 44}
